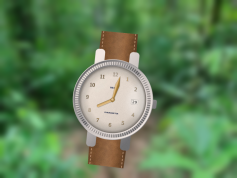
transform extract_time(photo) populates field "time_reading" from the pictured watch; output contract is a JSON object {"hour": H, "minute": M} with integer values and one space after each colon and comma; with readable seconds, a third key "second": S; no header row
{"hour": 8, "minute": 2}
